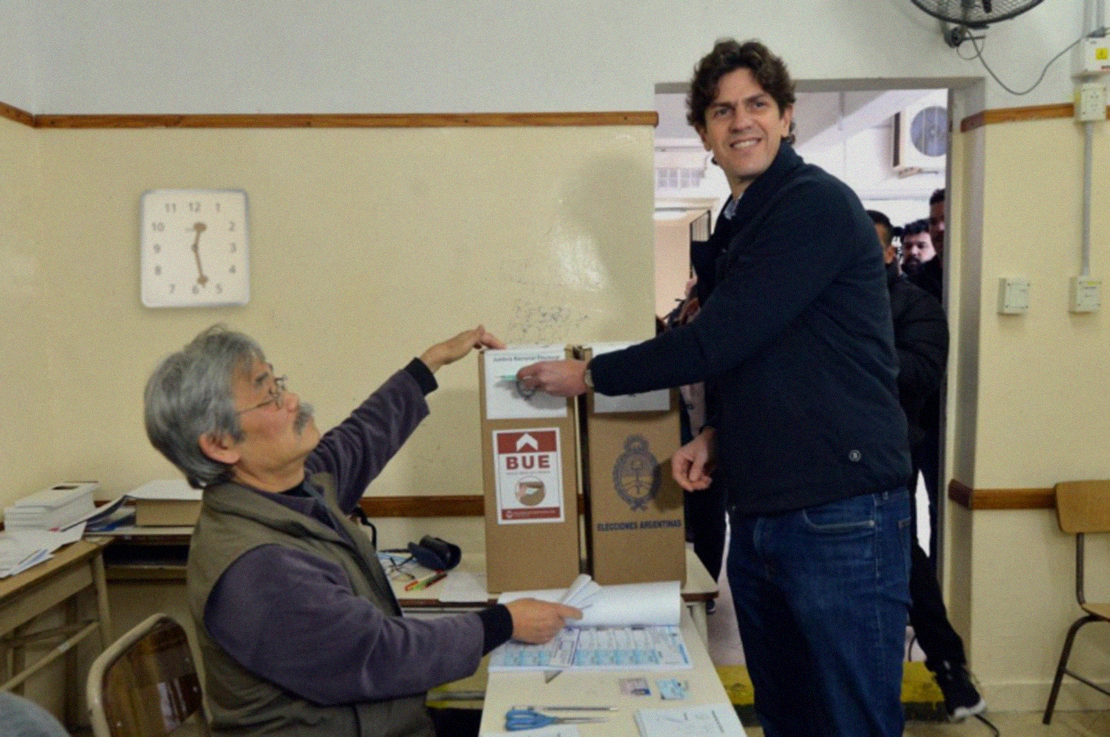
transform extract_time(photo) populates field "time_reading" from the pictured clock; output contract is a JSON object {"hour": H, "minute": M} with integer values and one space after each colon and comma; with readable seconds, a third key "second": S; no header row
{"hour": 12, "minute": 28}
